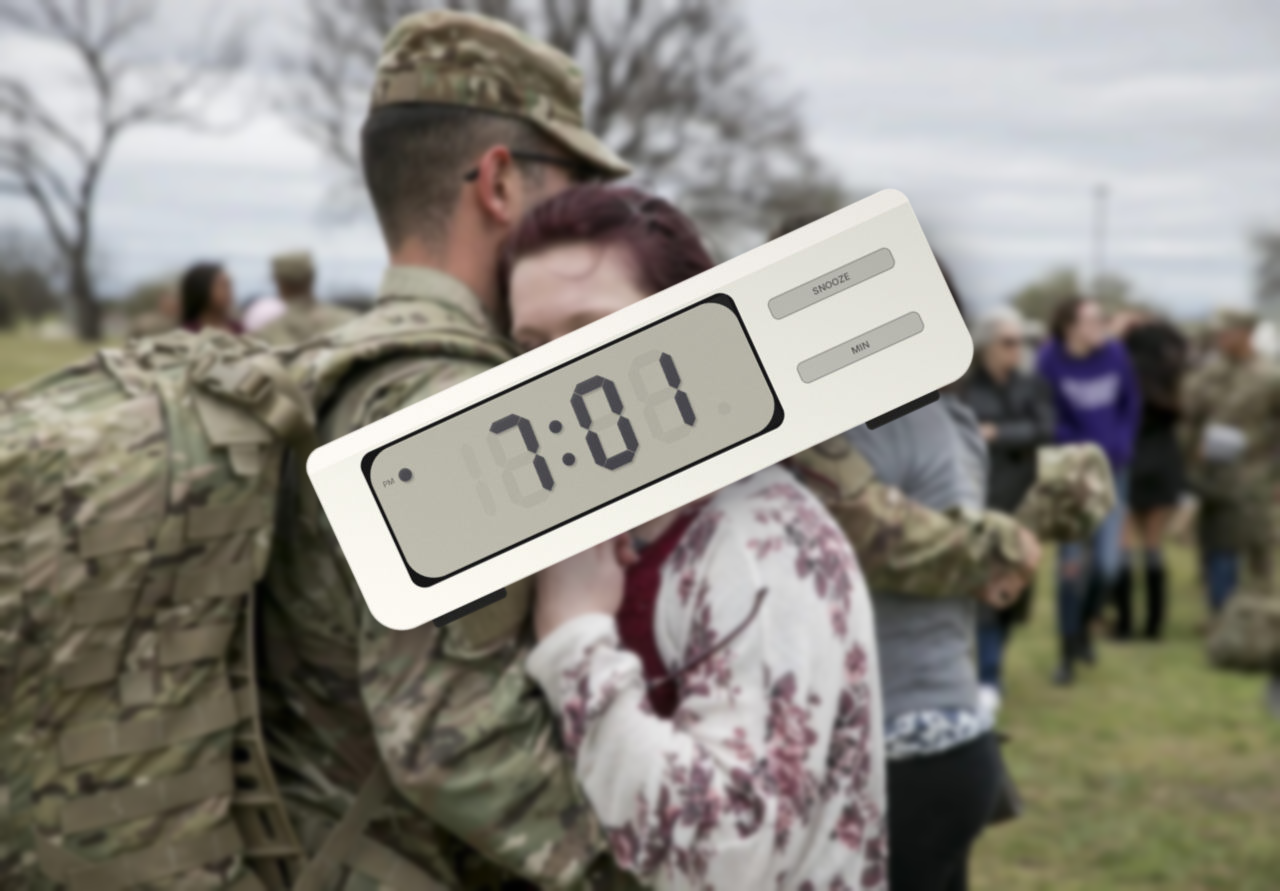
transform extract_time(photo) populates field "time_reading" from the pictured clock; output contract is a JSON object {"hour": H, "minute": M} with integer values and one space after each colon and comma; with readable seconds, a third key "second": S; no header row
{"hour": 7, "minute": 1}
